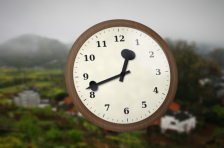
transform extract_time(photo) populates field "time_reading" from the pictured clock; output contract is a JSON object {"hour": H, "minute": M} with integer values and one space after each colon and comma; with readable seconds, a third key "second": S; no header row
{"hour": 12, "minute": 42}
